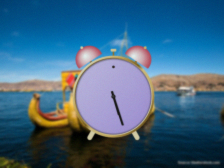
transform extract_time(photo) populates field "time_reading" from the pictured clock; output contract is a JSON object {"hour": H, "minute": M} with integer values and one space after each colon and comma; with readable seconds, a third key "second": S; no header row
{"hour": 5, "minute": 27}
